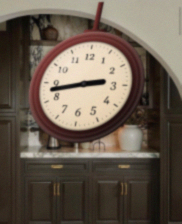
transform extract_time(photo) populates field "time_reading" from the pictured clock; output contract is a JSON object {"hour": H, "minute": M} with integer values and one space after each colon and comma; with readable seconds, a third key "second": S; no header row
{"hour": 2, "minute": 43}
